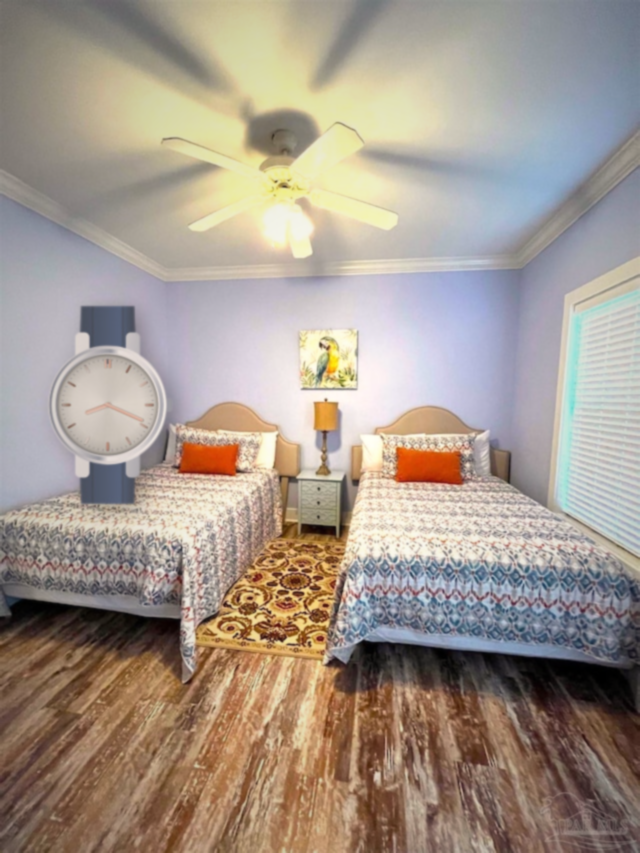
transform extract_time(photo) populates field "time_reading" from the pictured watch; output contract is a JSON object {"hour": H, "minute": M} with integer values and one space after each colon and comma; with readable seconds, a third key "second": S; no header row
{"hour": 8, "minute": 19}
